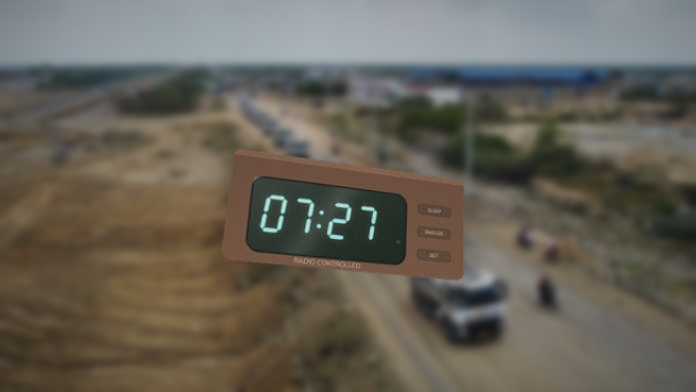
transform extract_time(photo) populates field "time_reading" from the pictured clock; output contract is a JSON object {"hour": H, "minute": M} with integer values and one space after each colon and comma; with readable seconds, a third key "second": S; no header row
{"hour": 7, "minute": 27}
